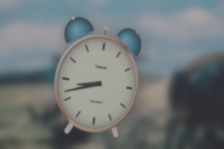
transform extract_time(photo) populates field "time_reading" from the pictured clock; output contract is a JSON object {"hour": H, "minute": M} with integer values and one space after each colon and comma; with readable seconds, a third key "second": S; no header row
{"hour": 8, "minute": 42}
